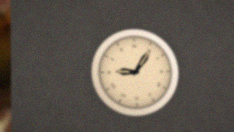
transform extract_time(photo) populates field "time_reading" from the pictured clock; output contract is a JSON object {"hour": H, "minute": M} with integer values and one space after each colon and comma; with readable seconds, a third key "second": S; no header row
{"hour": 9, "minute": 6}
